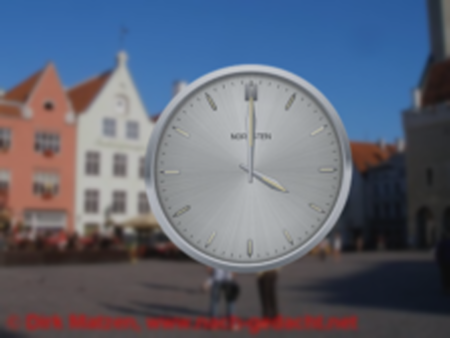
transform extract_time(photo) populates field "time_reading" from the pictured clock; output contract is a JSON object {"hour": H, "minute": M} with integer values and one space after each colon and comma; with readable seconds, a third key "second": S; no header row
{"hour": 4, "minute": 0}
